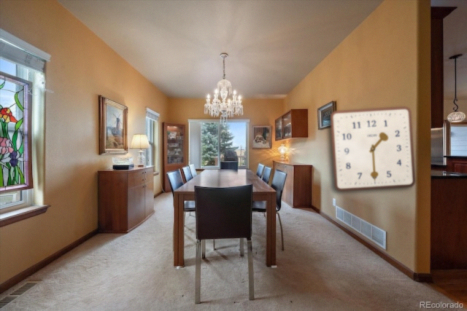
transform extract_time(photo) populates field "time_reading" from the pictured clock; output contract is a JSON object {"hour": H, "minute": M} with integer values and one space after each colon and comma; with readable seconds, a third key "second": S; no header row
{"hour": 1, "minute": 30}
